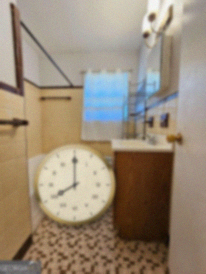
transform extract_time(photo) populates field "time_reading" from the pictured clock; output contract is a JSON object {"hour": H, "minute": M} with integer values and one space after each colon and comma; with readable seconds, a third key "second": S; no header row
{"hour": 8, "minute": 0}
